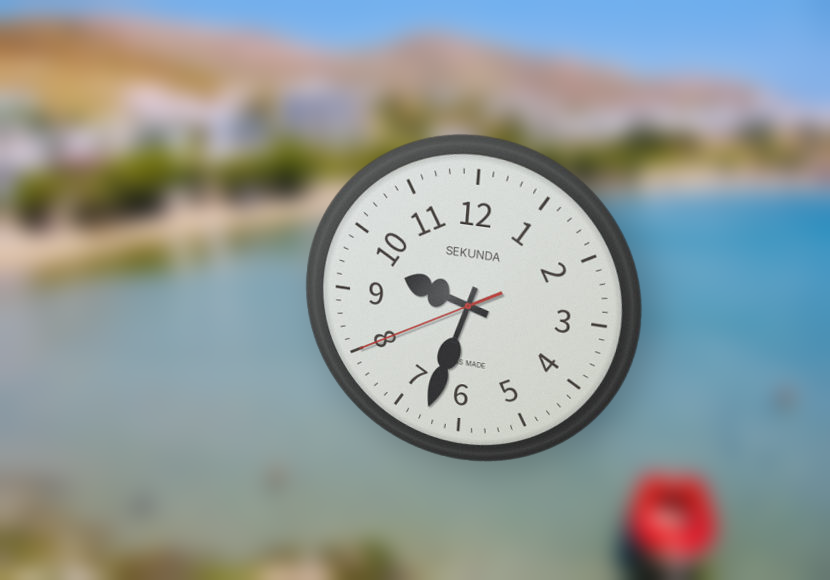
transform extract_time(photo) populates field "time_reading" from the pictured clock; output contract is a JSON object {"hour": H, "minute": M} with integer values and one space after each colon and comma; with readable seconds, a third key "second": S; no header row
{"hour": 9, "minute": 32, "second": 40}
